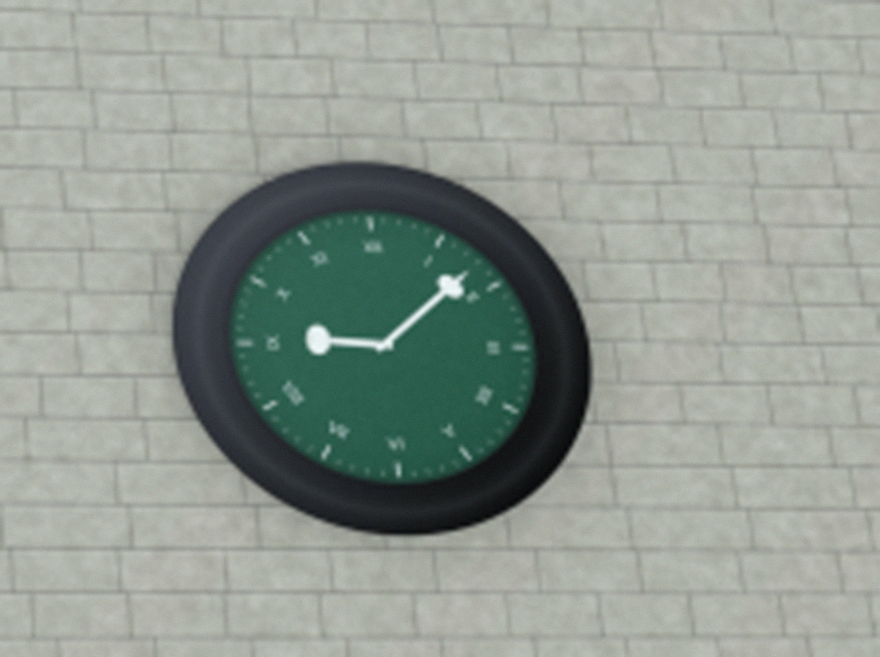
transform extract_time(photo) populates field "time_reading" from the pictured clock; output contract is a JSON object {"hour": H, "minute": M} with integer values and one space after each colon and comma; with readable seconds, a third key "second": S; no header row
{"hour": 9, "minute": 8}
